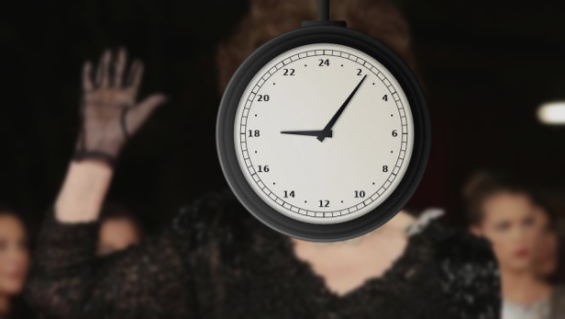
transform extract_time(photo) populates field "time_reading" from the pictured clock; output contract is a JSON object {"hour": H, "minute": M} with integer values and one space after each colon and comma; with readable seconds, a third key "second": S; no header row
{"hour": 18, "minute": 6}
